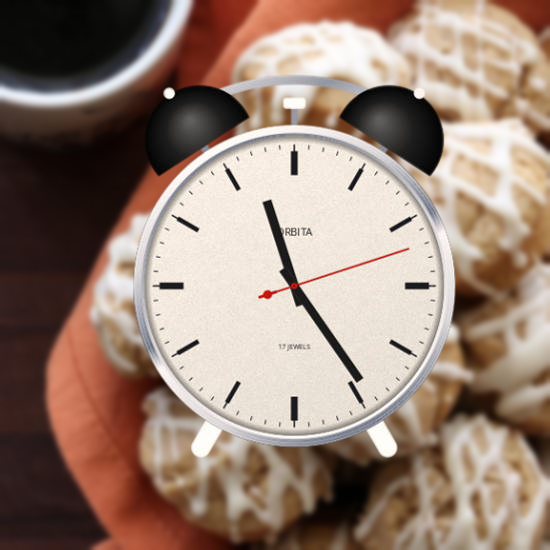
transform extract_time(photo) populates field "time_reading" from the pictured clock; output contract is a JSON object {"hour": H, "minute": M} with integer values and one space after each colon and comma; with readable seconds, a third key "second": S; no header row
{"hour": 11, "minute": 24, "second": 12}
